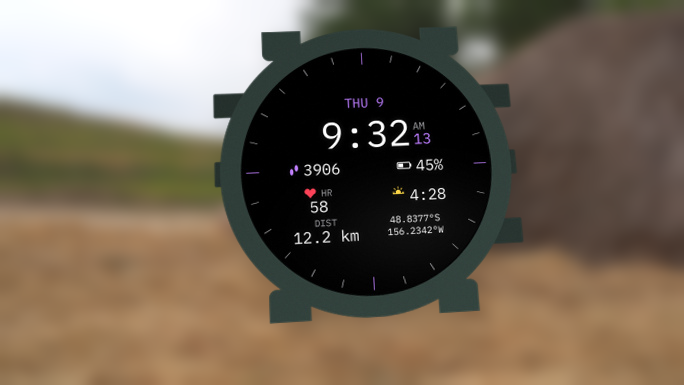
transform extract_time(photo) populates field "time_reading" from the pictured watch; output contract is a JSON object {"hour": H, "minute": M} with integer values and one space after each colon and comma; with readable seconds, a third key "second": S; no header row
{"hour": 9, "minute": 32, "second": 13}
